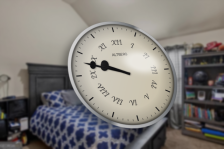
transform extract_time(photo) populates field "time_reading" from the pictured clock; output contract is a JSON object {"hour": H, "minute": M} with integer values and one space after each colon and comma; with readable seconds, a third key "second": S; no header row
{"hour": 9, "minute": 48}
